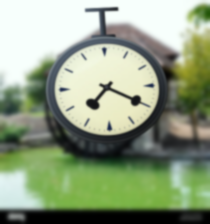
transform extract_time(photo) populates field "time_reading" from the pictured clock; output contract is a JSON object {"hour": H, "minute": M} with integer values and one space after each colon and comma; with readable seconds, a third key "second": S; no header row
{"hour": 7, "minute": 20}
